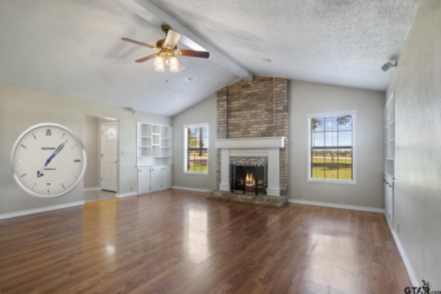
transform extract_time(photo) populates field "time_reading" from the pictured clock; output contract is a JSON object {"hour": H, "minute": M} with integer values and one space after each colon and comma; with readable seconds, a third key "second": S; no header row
{"hour": 7, "minute": 7}
